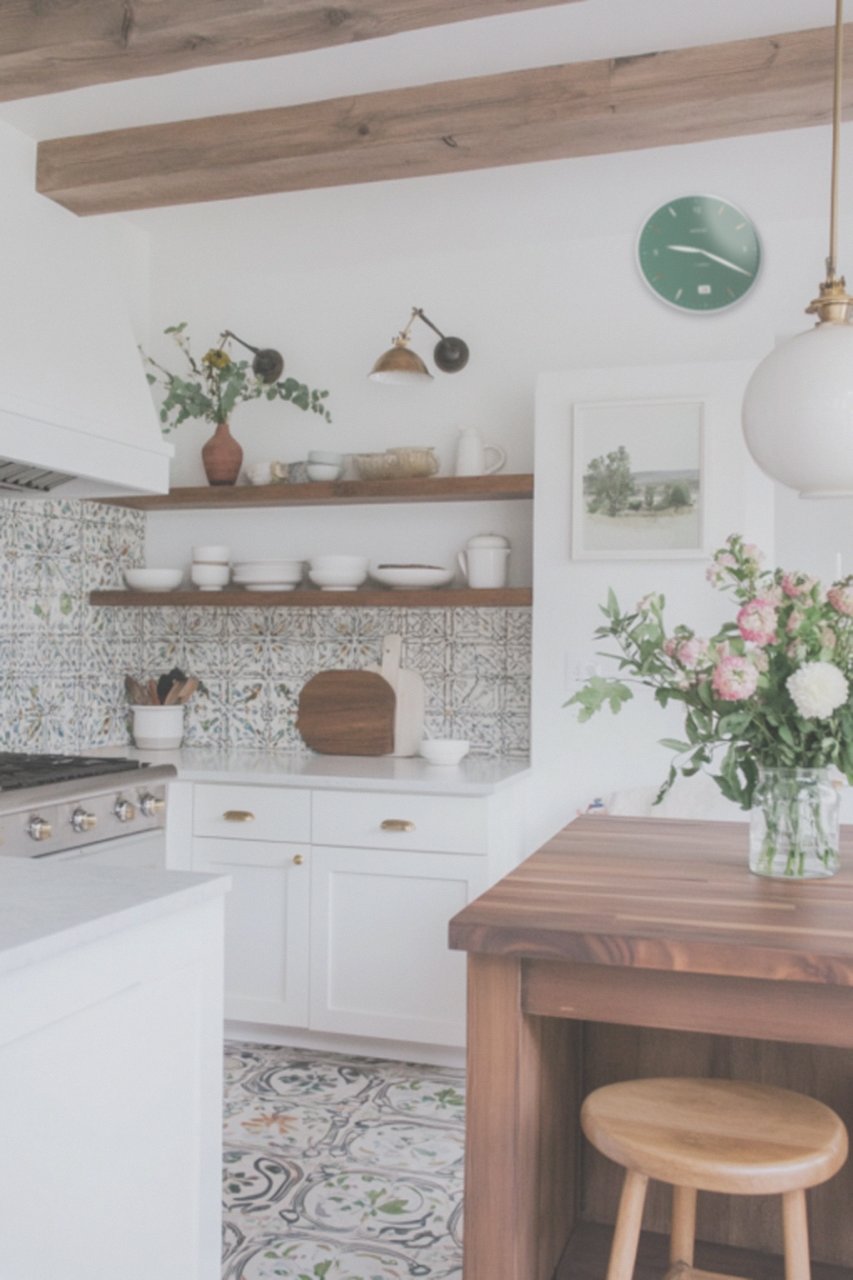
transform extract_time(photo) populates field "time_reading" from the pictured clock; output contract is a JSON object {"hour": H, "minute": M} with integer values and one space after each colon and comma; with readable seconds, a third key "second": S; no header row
{"hour": 9, "minute": 20}
